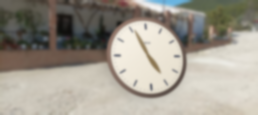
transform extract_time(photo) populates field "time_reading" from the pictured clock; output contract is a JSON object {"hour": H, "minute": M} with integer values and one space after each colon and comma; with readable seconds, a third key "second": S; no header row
{"hour": 4, "minute": 56}
